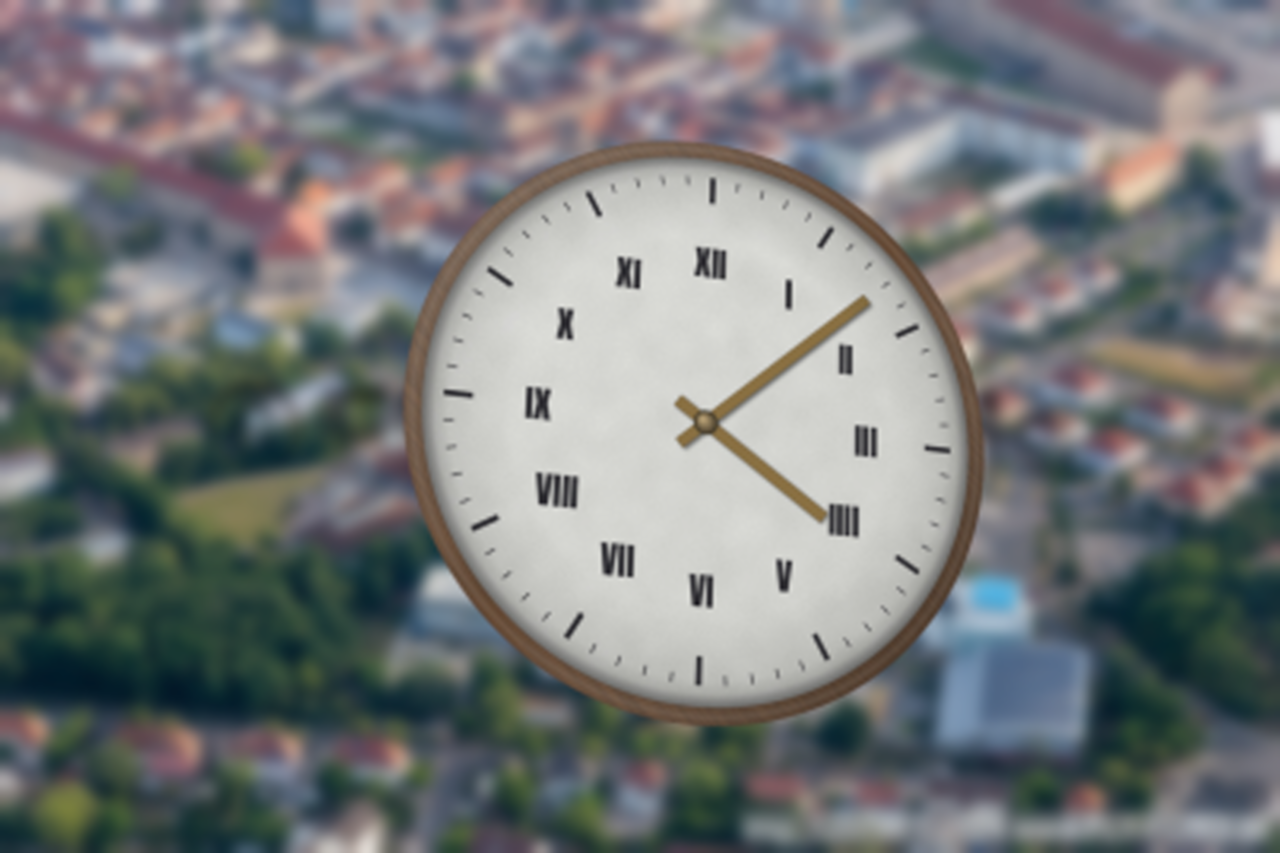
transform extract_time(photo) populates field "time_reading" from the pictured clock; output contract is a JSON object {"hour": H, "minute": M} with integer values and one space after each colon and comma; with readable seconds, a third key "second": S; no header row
{"hour": 4, "minute": 8}
